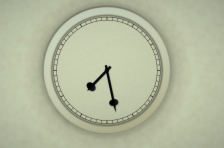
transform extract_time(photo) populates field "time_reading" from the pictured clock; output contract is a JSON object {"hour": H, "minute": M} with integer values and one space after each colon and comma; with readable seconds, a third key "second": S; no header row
{"hour": 7, "minute": 28}
